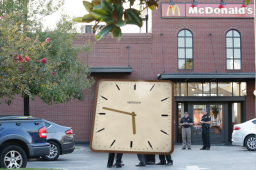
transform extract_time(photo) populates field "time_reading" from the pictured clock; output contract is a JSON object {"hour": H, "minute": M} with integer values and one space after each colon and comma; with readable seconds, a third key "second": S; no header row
{"hour": 5, "minute": 47}
